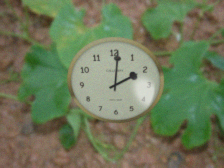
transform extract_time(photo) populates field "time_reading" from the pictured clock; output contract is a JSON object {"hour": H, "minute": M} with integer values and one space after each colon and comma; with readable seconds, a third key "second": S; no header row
{"hour": 2, "minute": 1}
